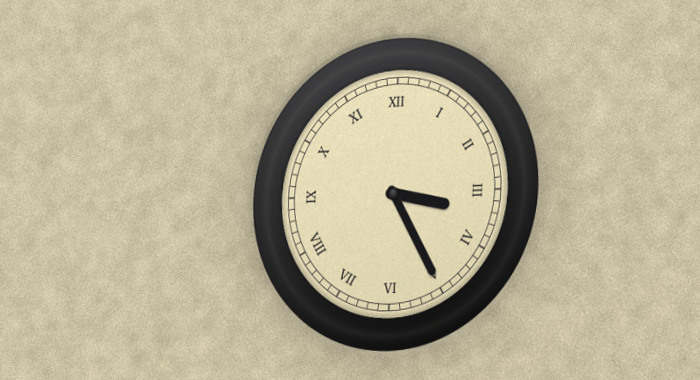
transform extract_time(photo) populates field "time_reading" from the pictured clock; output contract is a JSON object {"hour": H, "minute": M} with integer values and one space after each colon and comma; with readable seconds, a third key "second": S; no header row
{"hour": 3, "minute": 25}
